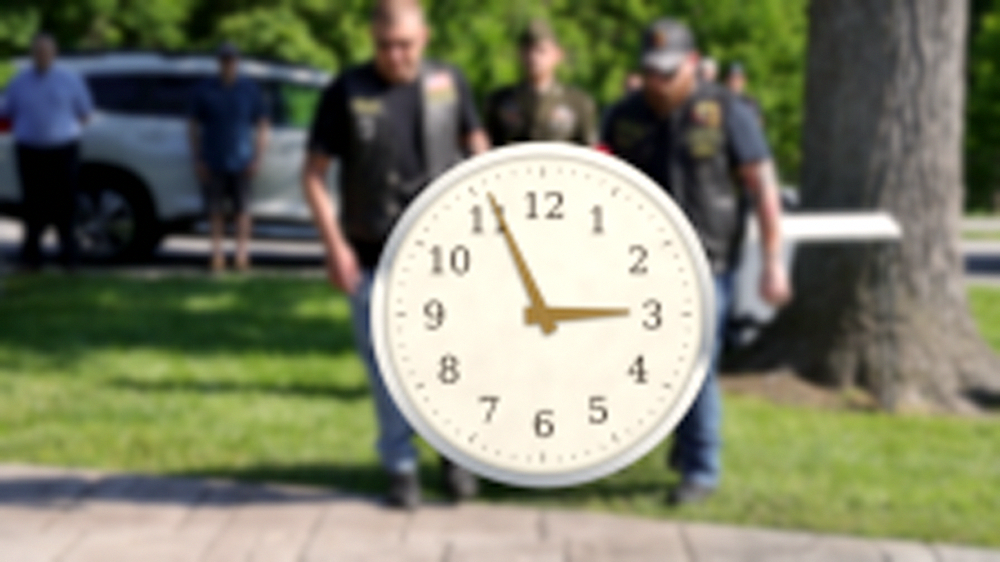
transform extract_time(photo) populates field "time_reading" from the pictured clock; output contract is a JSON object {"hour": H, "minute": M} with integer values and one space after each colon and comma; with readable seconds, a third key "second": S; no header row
{"hour": 2, "minute": 56}
